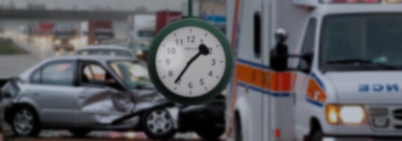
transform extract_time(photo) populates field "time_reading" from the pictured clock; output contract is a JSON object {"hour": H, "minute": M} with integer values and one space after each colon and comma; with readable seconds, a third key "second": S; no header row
{"hour": 1, "minute": 36}
